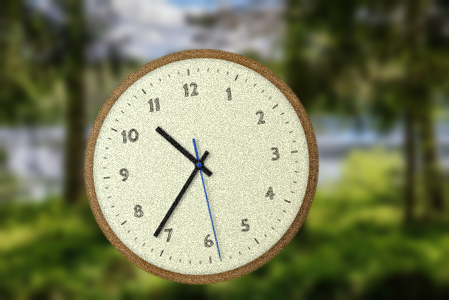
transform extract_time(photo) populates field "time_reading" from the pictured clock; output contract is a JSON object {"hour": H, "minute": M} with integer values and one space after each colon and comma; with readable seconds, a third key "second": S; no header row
{"hour": 10, "minute": 36, "second": 29}
